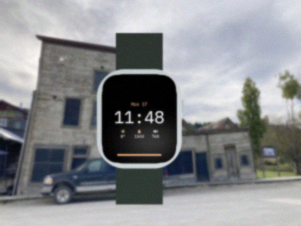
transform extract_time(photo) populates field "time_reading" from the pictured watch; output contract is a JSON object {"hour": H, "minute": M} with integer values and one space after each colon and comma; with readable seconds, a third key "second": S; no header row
{"hour": 11, "minute": 48}
